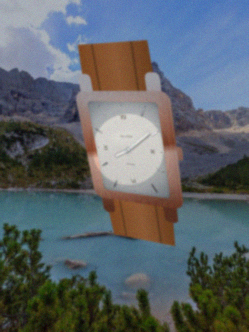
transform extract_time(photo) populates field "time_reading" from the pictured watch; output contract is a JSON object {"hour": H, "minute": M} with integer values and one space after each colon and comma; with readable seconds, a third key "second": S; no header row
{"hour": 8, "minute": 9}
